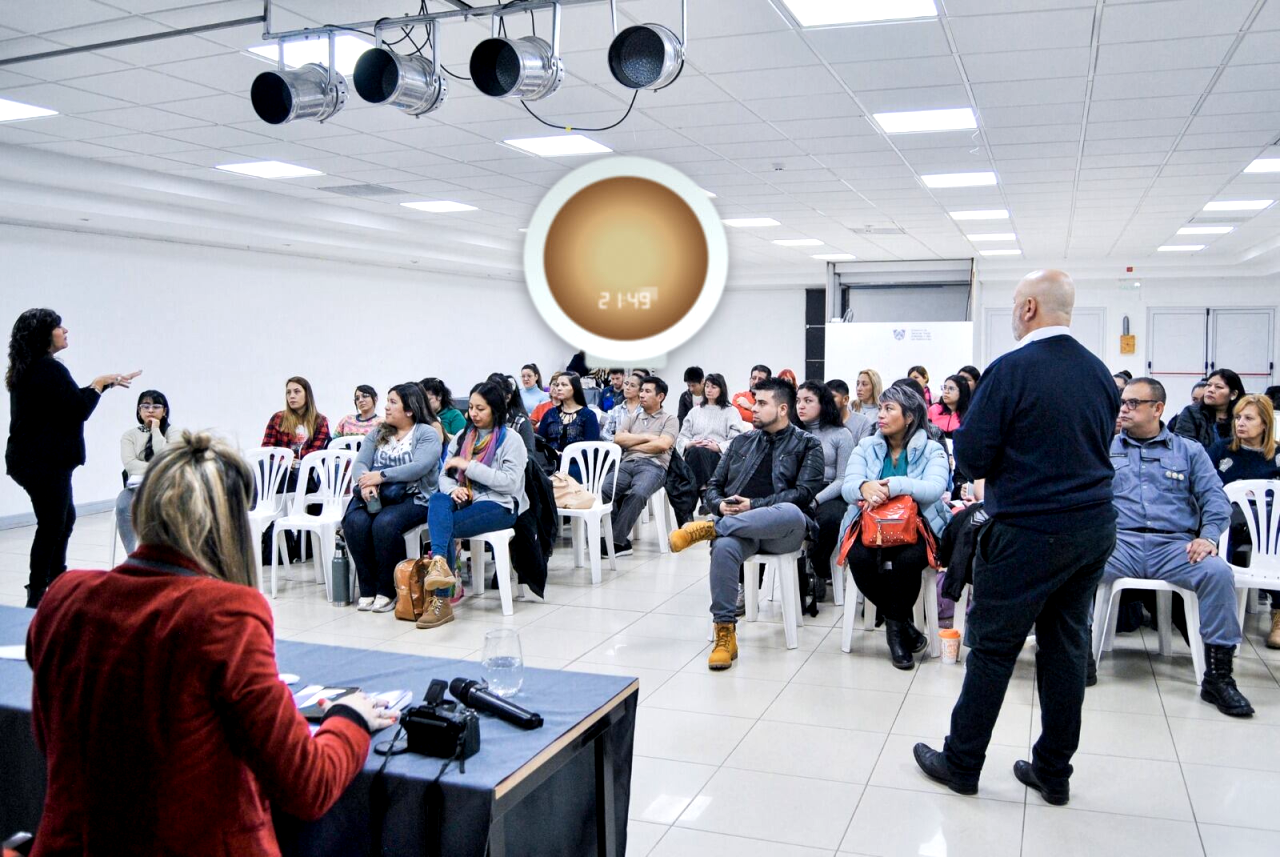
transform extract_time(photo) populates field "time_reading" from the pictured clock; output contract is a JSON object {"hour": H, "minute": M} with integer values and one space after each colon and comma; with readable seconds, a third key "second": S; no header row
{"hour": 21, "minute": 49}
